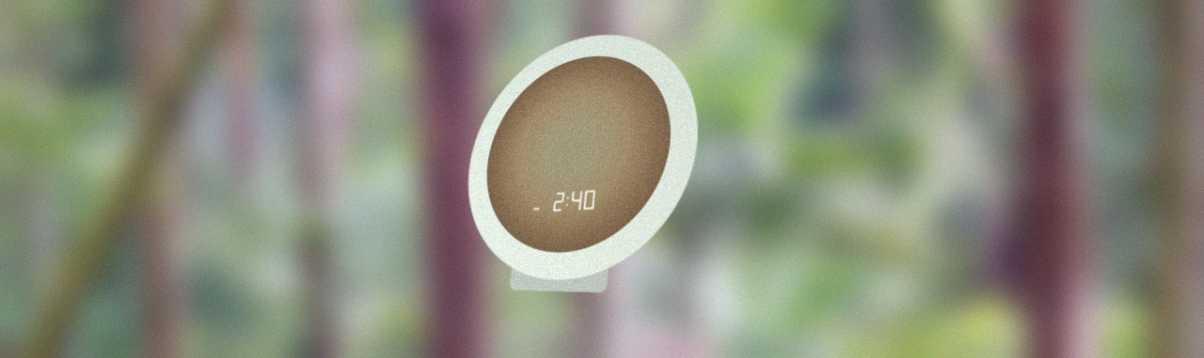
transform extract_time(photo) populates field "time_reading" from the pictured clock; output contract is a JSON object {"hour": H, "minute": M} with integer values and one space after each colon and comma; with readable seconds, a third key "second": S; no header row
{"hour": 2, "minute": 40}
